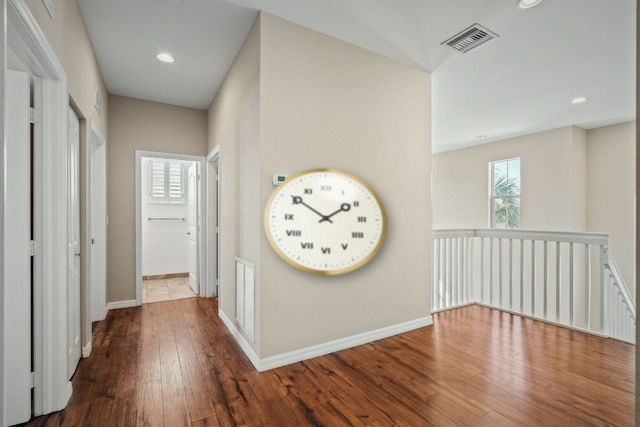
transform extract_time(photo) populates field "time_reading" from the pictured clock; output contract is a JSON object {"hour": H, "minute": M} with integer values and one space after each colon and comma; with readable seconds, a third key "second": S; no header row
{"hour": 1, "minute": 51}
